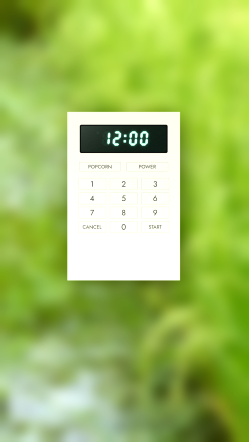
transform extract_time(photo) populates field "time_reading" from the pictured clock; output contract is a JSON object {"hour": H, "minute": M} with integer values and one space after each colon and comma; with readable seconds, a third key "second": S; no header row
{"hour": 12, "minute": 0}
